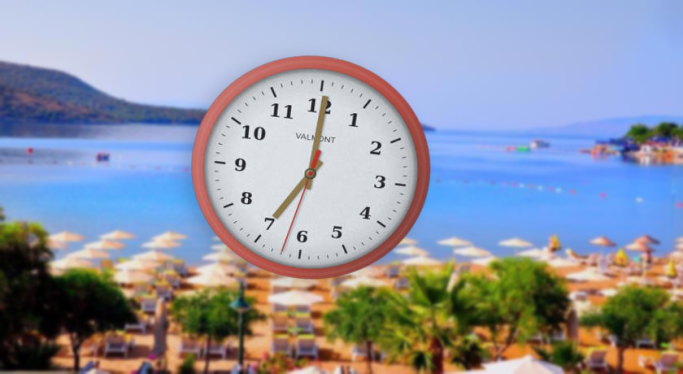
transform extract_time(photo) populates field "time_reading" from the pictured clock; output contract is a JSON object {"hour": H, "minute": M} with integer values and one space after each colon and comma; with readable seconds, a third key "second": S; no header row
{"hour": 7, "minute": 0, "second": 32}
